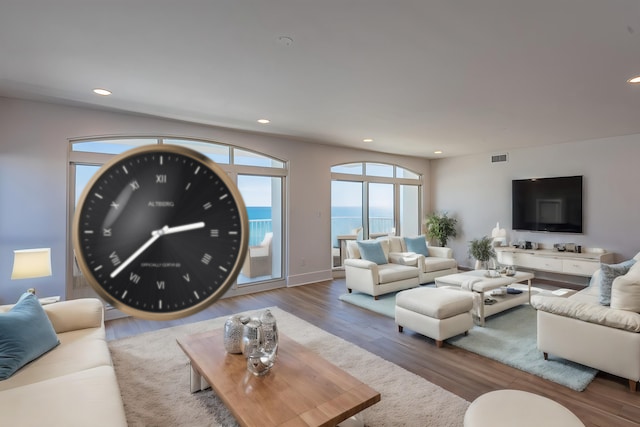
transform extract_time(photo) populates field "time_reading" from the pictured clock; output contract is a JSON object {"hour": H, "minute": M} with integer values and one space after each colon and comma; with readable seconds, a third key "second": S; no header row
{"hour": 2, "minute": 38}
